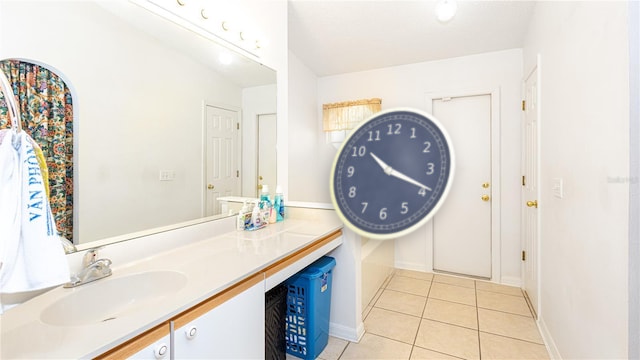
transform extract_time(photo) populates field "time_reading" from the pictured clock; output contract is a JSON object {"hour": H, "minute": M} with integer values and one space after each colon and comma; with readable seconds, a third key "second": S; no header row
{"hour": 10, "minute": 19}
